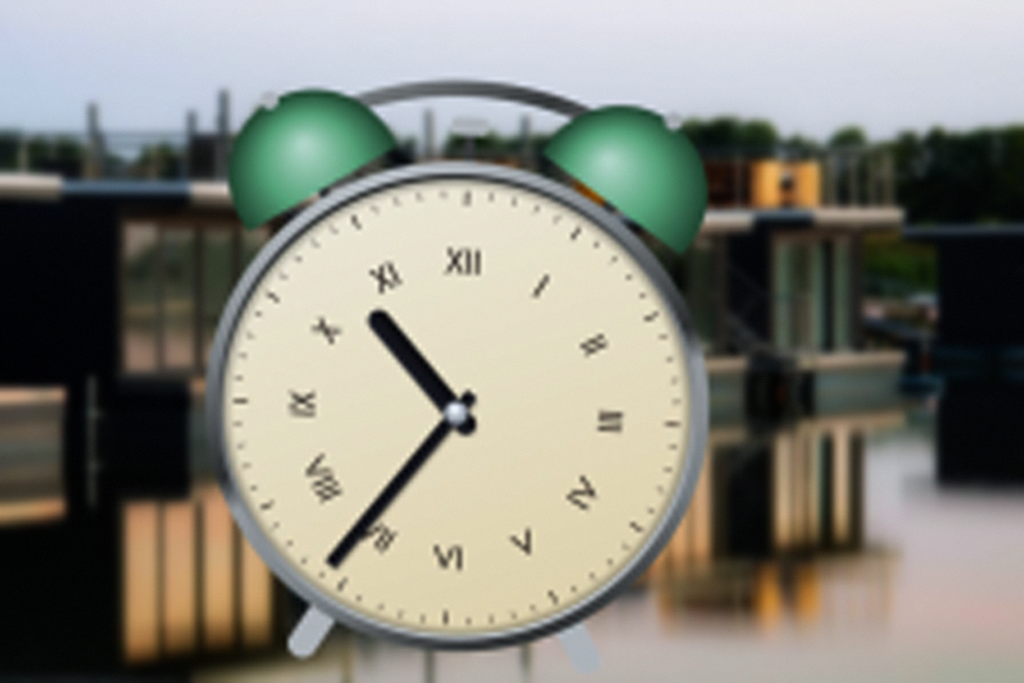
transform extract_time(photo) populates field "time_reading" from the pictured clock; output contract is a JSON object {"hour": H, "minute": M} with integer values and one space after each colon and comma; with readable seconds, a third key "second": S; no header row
{"hour": 10, "minute": 36}
